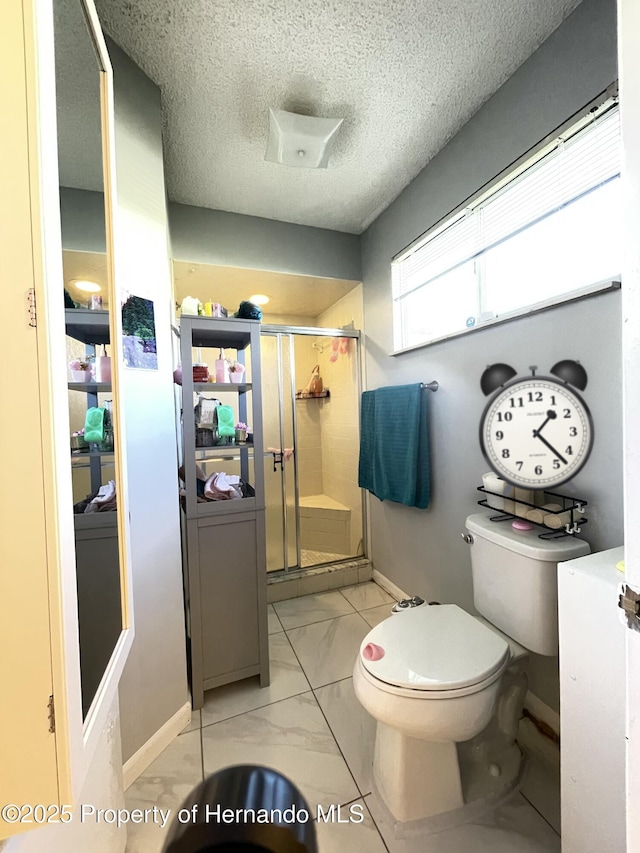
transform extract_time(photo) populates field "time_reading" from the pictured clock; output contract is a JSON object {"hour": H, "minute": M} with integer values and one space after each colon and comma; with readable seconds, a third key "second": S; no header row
{"hour": 1, "minute": 23}
